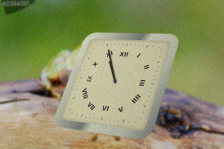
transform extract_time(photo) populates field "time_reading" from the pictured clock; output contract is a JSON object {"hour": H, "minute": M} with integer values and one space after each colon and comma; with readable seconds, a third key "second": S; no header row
{"hour": 10, "minute": 55}
